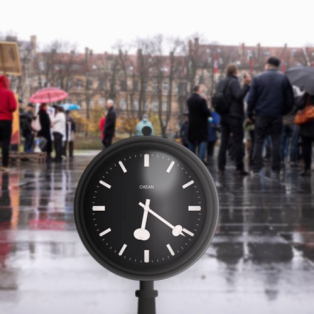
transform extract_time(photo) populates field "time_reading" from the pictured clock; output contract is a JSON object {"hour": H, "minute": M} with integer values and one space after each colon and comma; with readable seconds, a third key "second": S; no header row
{"hour": 6, "minute": 21}
